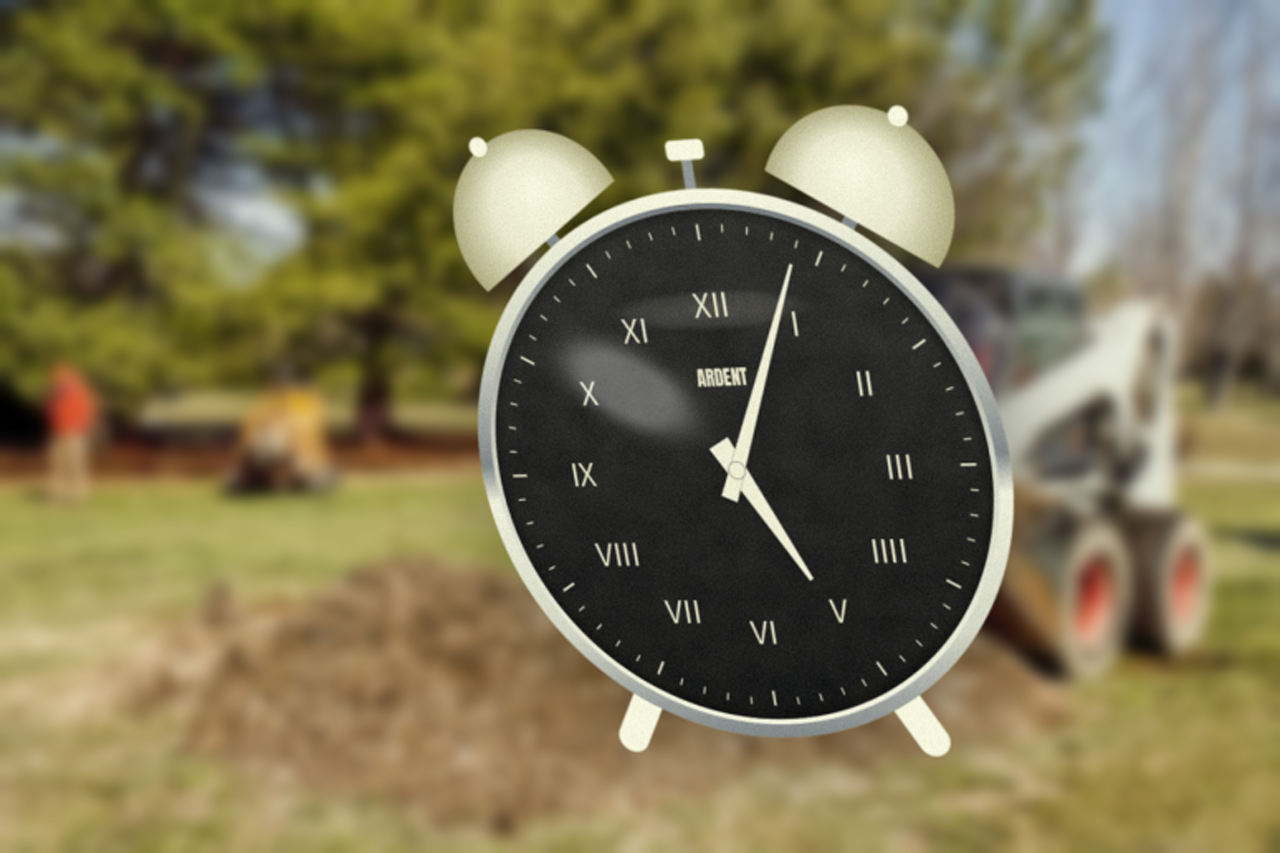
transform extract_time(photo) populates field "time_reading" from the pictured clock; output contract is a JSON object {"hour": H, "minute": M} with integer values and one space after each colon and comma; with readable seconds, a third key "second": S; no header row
{"hour": 5, "minute": 4}
